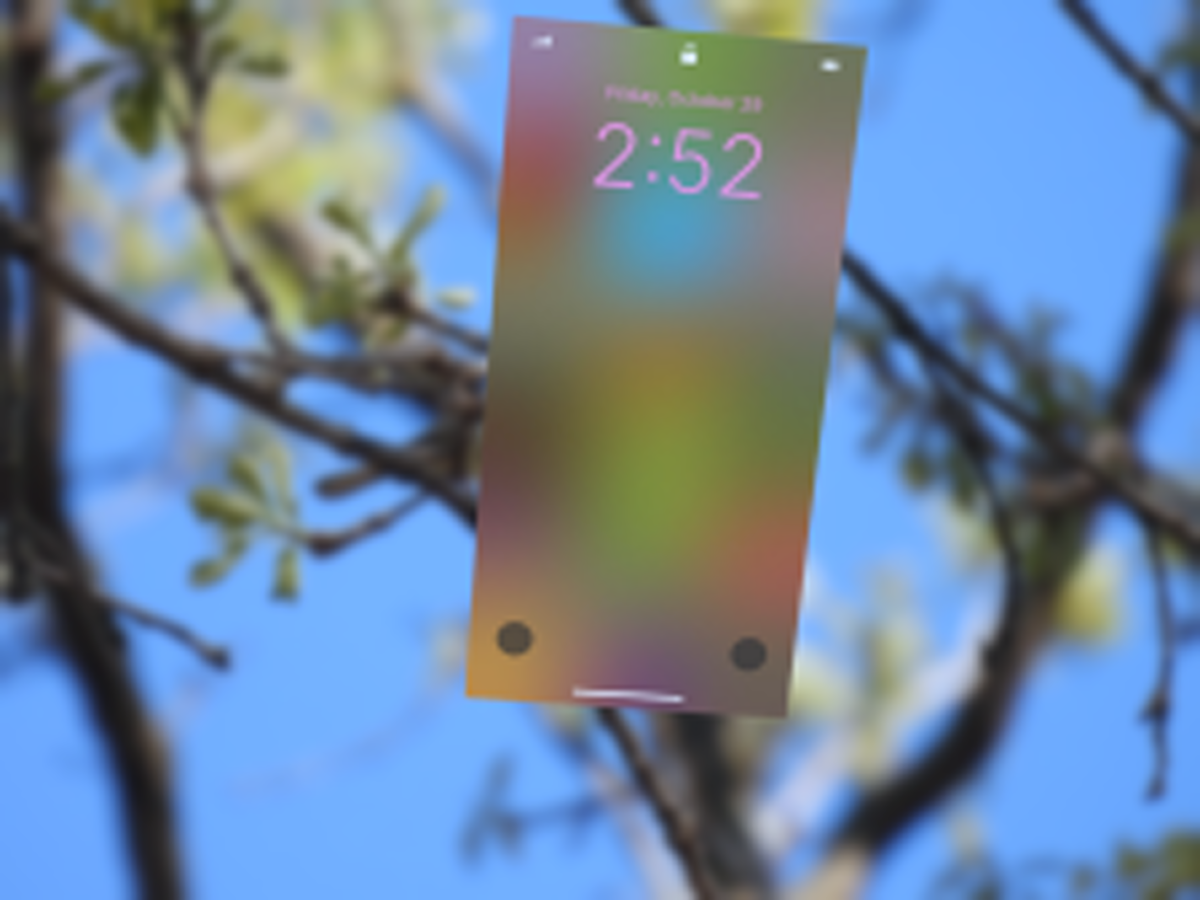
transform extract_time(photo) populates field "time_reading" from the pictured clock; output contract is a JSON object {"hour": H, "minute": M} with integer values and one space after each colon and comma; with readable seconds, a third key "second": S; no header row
{"hour": 2, "minute": 52}
